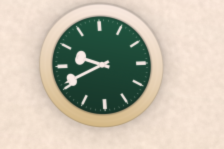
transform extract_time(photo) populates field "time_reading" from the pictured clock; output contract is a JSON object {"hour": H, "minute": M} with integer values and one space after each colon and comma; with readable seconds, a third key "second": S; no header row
{"hour": 9, "minute": 41}
